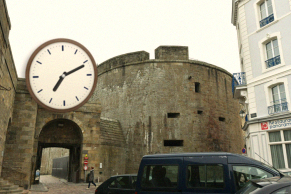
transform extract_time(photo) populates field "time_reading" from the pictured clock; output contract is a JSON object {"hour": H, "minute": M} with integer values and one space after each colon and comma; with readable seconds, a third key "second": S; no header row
{"hour": 7, "minute": 11}
